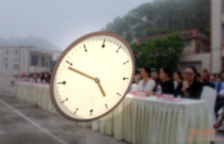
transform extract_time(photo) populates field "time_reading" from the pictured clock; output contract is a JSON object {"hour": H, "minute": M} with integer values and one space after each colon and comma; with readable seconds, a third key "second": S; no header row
{"hour": 4, "minute": 49}
